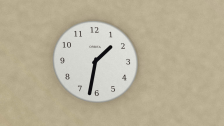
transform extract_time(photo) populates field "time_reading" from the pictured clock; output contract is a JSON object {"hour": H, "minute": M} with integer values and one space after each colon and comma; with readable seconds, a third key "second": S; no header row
{"hour": 1, "minute": 32}
